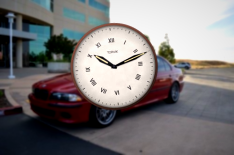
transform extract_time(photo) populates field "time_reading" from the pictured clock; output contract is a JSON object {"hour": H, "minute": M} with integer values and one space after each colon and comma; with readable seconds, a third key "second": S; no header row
{"hour": 10, "minute": 12}
